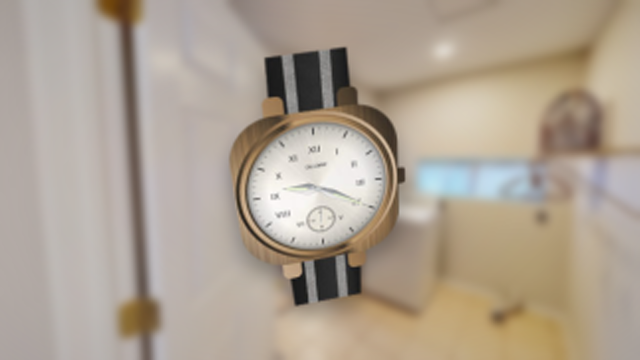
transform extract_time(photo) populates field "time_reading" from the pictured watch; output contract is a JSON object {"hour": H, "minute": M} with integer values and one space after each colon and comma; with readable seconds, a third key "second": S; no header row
{"hour": 9, "minute": 20}
